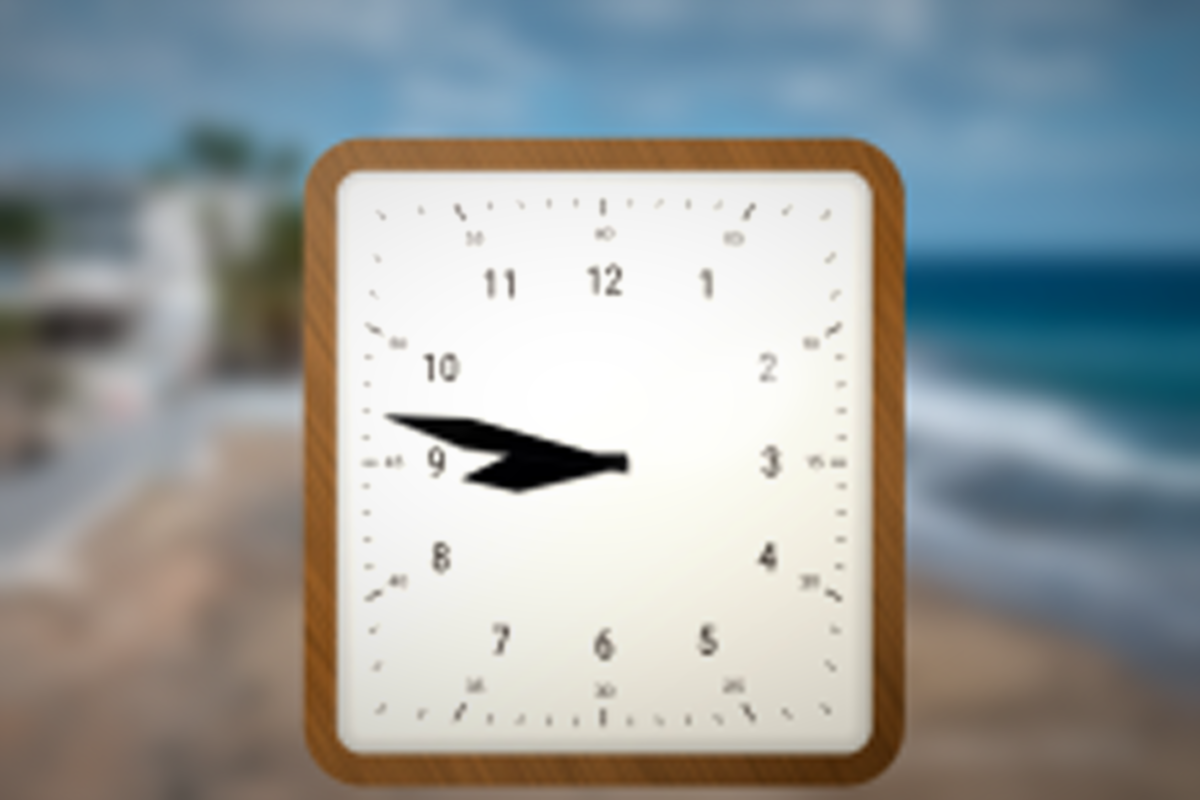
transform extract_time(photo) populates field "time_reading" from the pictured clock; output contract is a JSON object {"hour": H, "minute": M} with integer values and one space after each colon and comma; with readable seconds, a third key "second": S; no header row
{"hour": 8, "minute": 47}
